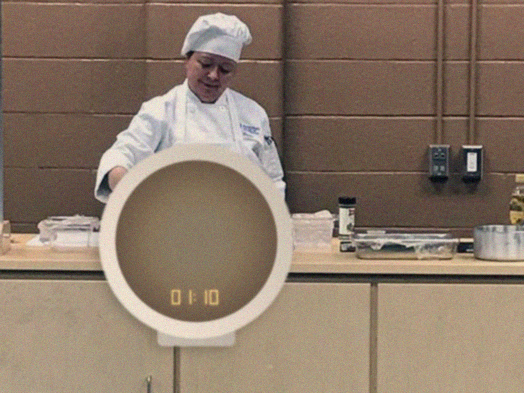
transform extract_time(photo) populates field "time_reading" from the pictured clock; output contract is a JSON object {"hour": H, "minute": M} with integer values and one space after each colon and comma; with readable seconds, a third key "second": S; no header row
{"hour": 1, "minute": 10}
